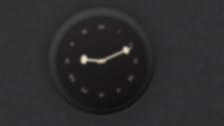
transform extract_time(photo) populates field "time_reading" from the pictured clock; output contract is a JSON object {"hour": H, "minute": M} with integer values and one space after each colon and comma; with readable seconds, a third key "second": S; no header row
{"hour": 9, "minute": 11}
